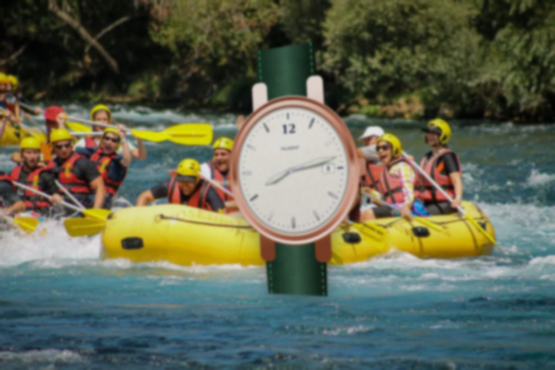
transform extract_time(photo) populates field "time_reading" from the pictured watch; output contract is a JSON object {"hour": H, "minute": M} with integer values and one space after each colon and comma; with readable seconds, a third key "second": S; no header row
{"hour": 8, "minute": 13}
